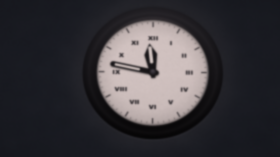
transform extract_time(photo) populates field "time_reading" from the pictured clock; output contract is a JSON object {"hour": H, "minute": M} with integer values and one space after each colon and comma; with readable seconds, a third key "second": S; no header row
{"hour": 11, "minute": 47}
